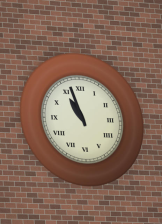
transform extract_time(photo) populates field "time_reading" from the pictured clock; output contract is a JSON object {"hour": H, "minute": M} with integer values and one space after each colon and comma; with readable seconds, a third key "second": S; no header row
{"hour": 10, "minute": 57}
